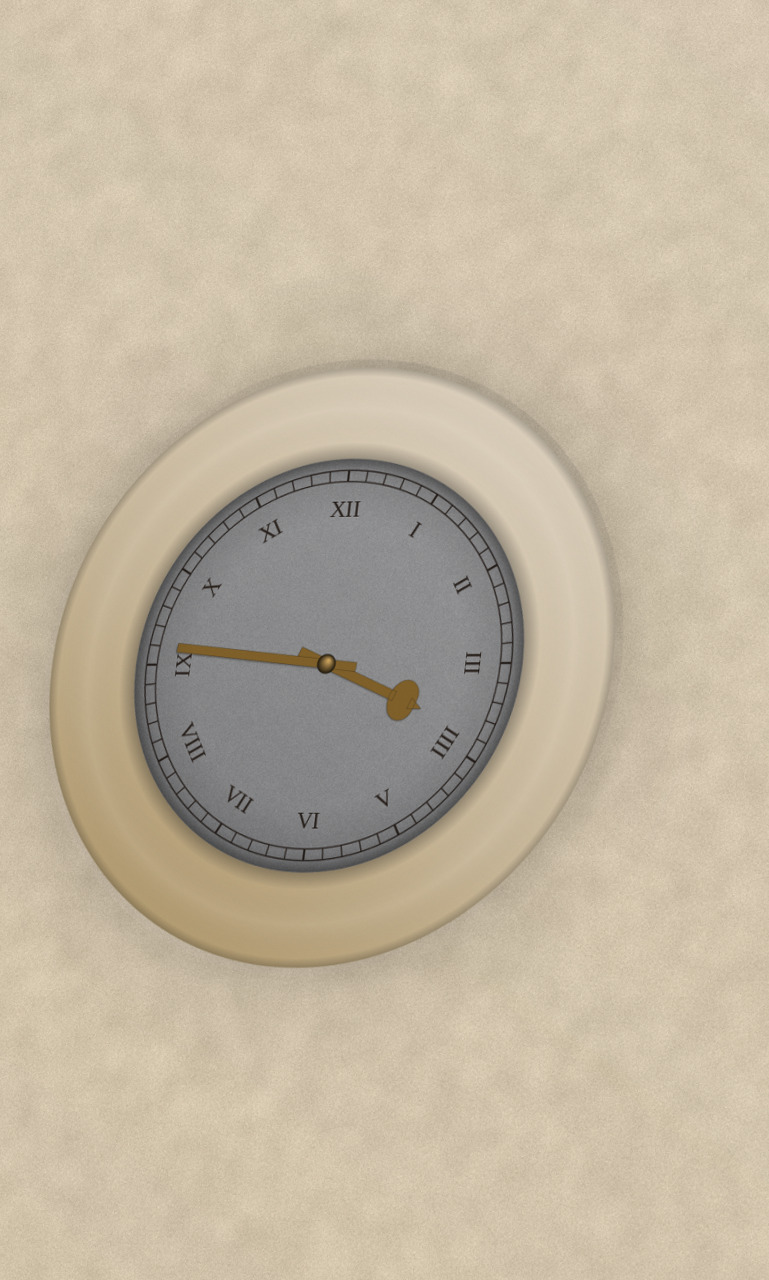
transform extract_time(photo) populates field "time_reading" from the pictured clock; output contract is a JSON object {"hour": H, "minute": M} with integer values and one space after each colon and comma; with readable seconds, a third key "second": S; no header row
{"hour": 3, "minute": 46}
